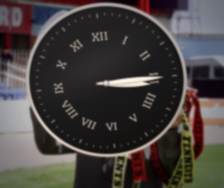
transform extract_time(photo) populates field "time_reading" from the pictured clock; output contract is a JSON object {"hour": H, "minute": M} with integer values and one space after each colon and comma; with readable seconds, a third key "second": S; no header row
{"hour": 3, "minute": 15}
